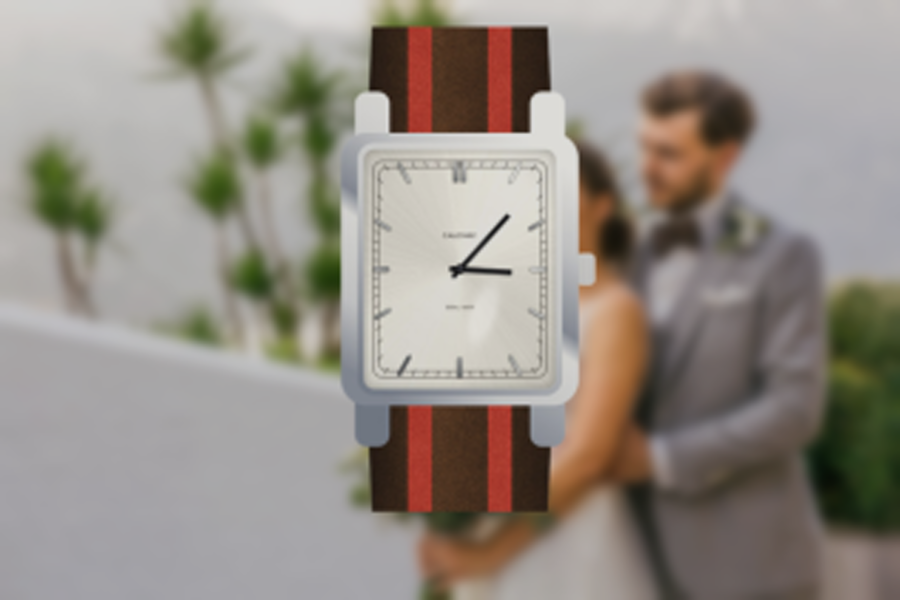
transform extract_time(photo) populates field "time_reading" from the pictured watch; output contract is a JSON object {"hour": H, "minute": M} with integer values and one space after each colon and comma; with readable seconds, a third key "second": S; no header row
{"hour": 3, "minute": 7}
